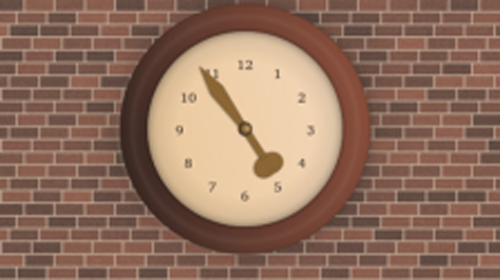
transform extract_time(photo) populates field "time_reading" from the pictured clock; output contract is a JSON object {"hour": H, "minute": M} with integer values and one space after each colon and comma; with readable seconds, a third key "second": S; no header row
{"hour": 4, "minute": 54}
